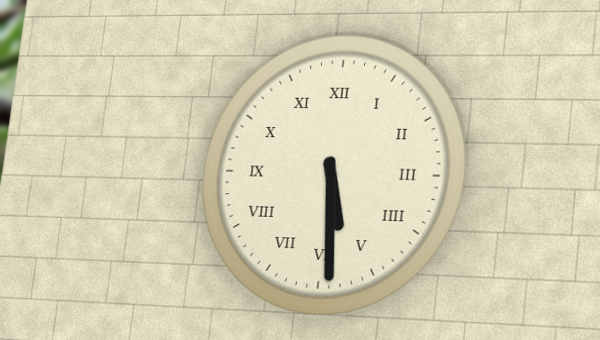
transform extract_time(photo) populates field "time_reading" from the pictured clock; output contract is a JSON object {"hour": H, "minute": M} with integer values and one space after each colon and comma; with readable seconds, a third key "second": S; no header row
{"hour": 5, "minute": 29}
